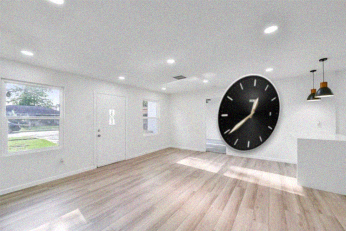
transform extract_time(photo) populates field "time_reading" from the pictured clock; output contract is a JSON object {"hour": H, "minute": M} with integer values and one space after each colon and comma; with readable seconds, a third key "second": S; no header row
{"hour": 12, "minute": 39}
